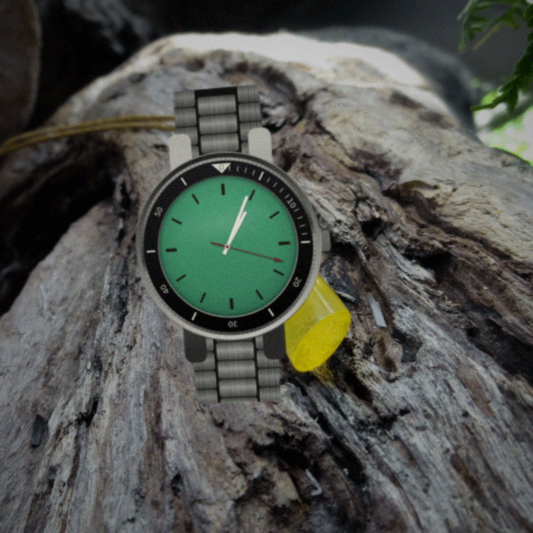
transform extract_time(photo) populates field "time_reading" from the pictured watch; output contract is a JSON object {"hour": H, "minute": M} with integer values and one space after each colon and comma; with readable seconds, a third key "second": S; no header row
{"hour": 1, "minute": 4, "second": 18}
